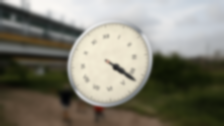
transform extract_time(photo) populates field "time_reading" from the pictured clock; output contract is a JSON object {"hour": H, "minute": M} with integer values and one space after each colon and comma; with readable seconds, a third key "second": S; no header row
{"hour": 4, "minute": 22}
